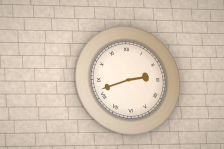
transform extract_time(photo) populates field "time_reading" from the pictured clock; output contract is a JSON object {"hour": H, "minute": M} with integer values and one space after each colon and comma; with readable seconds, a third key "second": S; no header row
{"hour": 2, "minute": 42}
